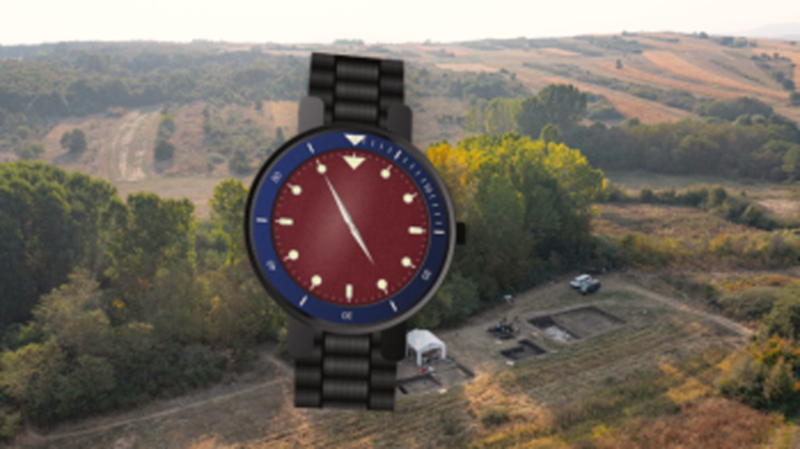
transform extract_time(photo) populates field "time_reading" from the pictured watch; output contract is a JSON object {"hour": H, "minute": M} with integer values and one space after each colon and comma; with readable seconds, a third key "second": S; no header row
{"hour": 4, "minute": 55}
